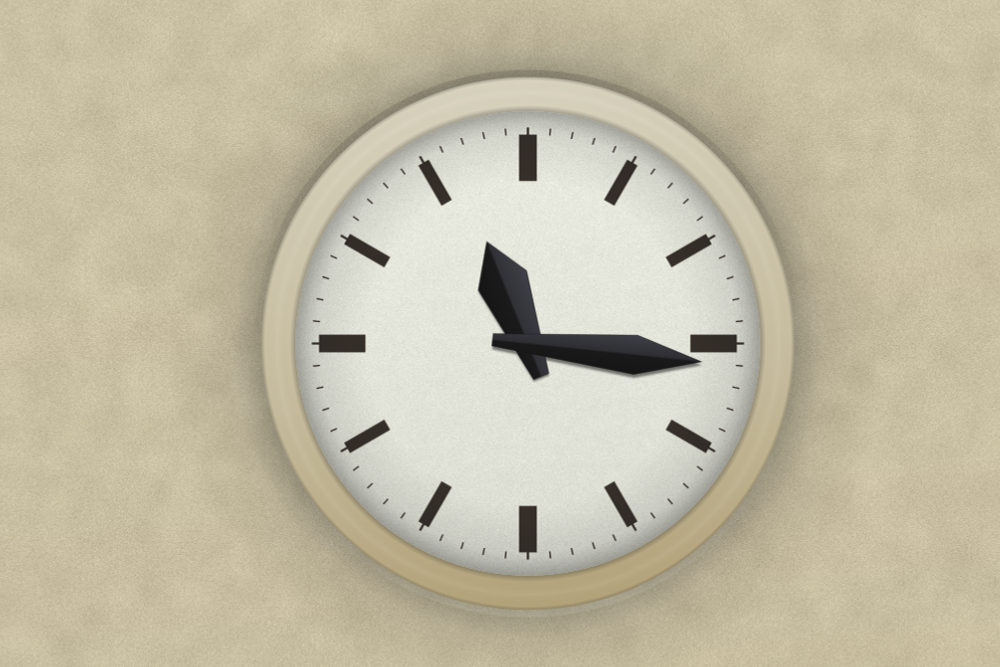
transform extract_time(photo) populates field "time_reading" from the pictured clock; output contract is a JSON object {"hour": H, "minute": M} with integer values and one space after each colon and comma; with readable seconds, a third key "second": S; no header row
{"hour": 11, "minute": 16}
